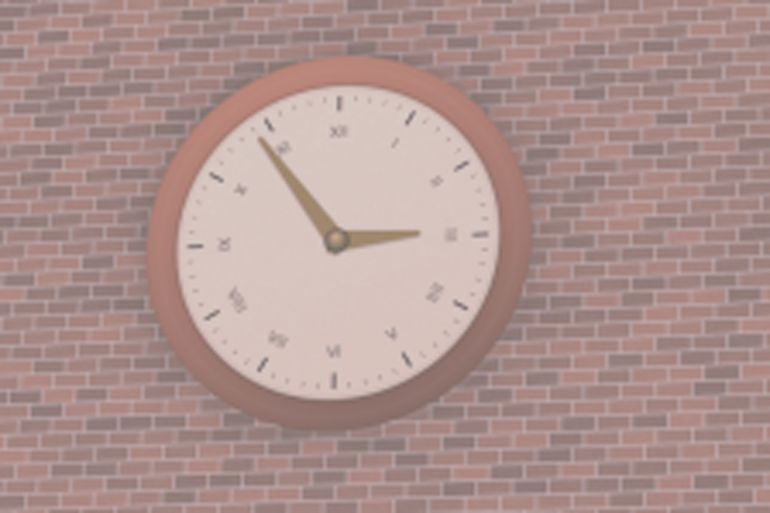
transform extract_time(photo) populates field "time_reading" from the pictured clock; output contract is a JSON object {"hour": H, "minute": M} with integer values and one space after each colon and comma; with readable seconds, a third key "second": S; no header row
{"hour": 2, "minute": 54}
